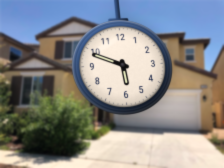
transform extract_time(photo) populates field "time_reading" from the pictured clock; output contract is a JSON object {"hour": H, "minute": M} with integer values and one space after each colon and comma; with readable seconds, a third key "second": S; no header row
{"hour": 5, "minute": 49}
